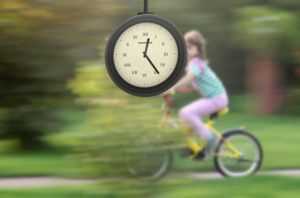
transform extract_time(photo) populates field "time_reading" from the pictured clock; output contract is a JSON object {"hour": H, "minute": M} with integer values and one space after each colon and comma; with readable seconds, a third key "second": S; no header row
{"hour": 12, "minute": 24}
